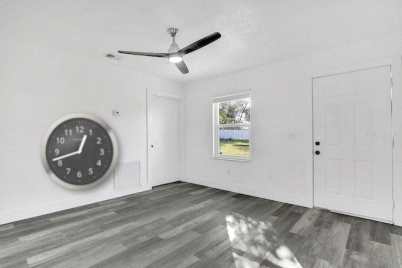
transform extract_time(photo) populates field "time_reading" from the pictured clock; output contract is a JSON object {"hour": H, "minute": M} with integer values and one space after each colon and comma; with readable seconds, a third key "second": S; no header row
{"hour": 12, "minute": 42}
